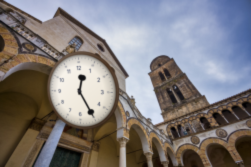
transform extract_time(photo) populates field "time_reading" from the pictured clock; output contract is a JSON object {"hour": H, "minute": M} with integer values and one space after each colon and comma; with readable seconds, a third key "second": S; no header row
{"hour": 12, "minute": 25}
